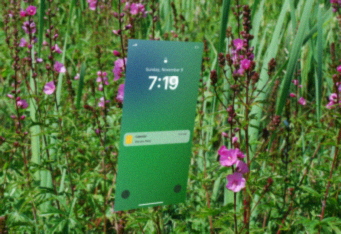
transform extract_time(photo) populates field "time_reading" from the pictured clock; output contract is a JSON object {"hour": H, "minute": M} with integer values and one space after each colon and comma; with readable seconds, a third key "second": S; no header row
{"hour": 7, "minute": 19}
